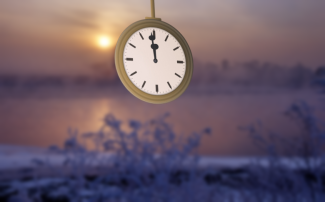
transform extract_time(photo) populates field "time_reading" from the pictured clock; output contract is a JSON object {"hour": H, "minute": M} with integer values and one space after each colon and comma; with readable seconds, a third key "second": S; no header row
{"hour": 11, "minute": 59}
